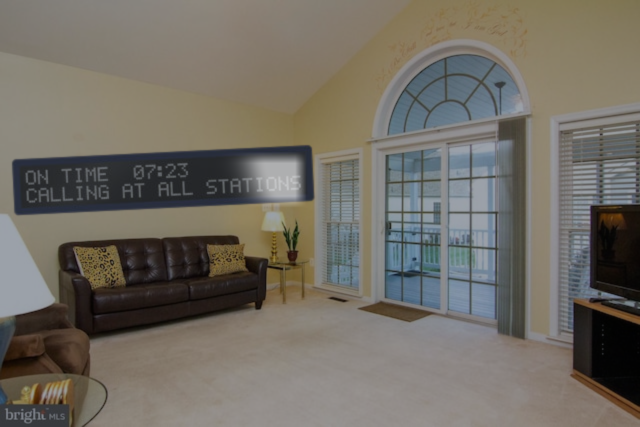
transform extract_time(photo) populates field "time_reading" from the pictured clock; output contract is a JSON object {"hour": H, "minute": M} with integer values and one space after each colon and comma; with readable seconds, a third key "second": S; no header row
{"hour": 7, "minute": 23}
